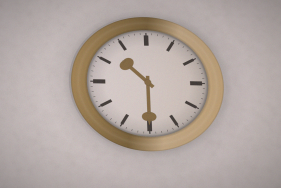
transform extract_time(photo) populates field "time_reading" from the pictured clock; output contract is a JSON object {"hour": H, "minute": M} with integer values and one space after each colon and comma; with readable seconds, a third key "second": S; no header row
{"hour": 10, "minute": 30}
